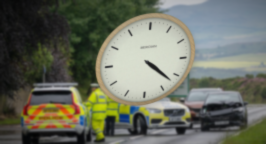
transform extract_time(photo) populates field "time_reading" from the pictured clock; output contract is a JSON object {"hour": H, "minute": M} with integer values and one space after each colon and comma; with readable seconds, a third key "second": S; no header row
{"hour": 4, "minute": 22}
